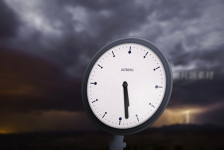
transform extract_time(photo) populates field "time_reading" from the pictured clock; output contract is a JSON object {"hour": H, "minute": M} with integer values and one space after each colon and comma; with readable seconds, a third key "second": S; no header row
{"hour": 5, "minute": 28}
